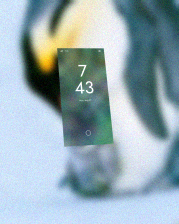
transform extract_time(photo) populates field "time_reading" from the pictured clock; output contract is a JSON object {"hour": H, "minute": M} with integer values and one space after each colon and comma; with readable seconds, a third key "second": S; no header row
{"hour": 7, "minute": 43}
